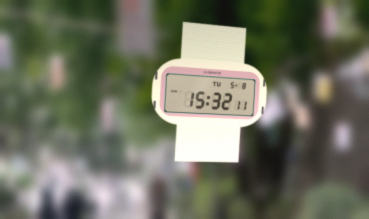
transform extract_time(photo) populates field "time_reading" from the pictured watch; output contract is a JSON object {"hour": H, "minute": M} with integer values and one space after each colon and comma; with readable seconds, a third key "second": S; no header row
{"hour": 15, "minute": 32, "second": 11}
